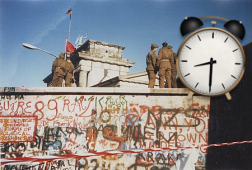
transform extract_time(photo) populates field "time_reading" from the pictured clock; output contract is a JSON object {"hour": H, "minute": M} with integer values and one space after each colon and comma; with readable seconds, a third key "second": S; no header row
{"hour": 8, "minute": 30}
